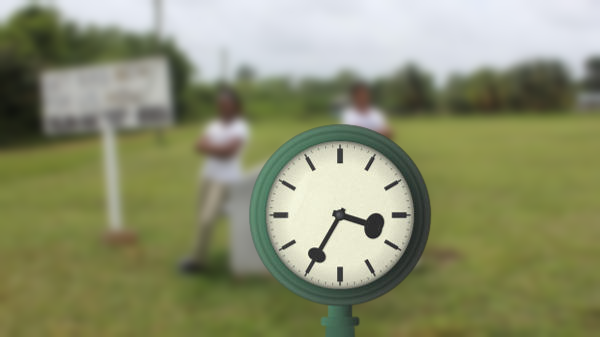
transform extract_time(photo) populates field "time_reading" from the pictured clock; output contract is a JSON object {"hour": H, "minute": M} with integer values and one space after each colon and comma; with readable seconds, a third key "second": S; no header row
{"hour": 3, "minute": 35}
